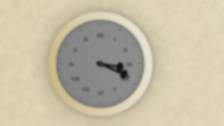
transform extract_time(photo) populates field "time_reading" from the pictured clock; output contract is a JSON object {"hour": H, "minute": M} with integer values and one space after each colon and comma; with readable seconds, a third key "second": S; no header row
{"hour": 3, "minute": 19}
